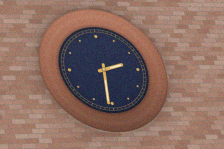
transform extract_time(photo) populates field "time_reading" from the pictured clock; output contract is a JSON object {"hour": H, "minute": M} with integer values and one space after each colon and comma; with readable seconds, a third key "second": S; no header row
{"hour": 2, "minute": 31}
